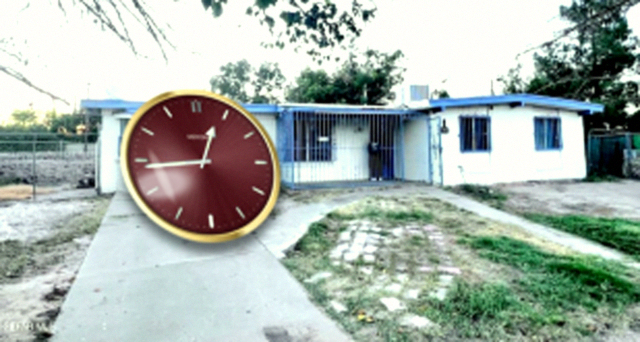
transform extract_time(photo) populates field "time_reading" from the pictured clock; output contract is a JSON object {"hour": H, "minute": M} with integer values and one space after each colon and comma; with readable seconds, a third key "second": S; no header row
{"hour": 12, "minute": 44}
